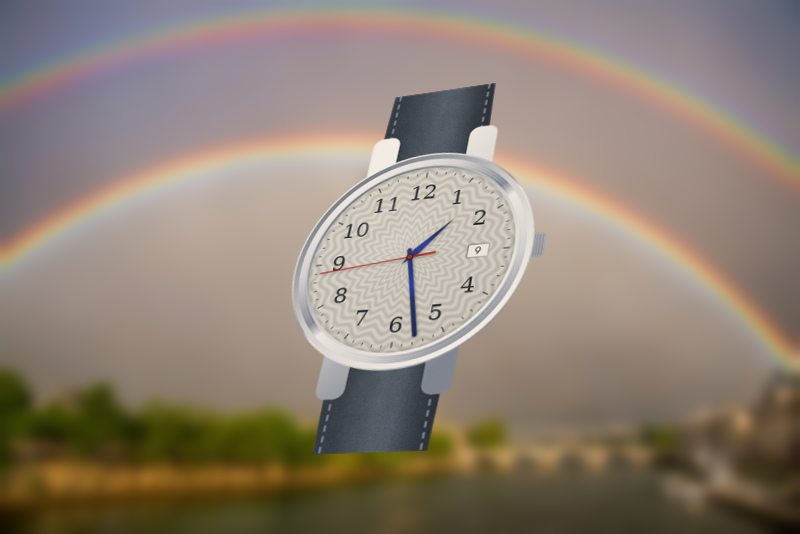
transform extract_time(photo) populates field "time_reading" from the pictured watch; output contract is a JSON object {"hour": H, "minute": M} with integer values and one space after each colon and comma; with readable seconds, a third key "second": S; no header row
{"hour": 1, "minute": 27, "second": 44}
